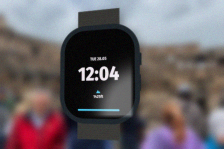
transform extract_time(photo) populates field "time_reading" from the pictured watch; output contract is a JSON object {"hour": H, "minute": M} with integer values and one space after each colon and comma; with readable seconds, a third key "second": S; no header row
{"hour": 12, "minute": 4}
